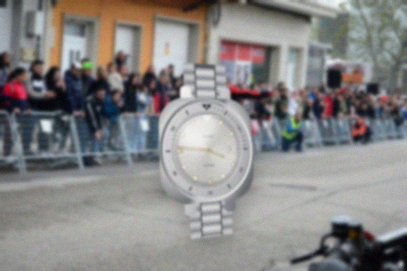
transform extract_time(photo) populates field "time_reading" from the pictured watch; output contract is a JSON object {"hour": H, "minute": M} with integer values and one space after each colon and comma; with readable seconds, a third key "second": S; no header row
{"hour": 3, "minute": 46}
